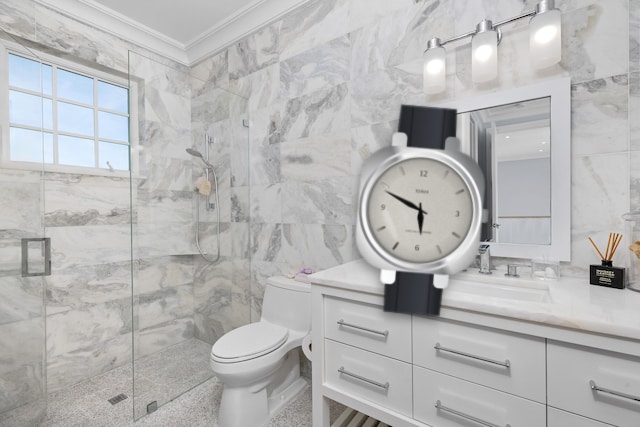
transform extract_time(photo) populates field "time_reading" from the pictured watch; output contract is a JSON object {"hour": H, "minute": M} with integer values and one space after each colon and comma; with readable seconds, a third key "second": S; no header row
{"hour": 5, "minute": 49}
